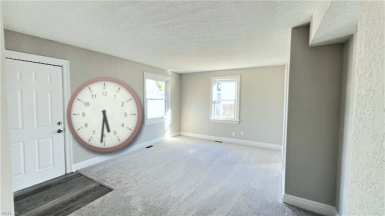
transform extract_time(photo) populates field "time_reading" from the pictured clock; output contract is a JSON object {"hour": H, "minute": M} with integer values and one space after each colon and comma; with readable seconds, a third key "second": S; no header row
{"hour": 5, "minute": 31}
